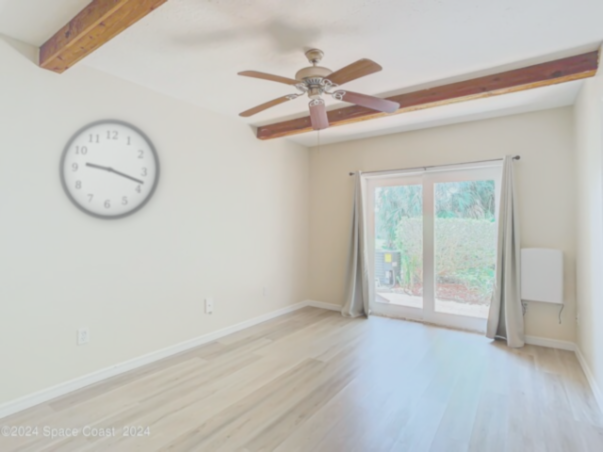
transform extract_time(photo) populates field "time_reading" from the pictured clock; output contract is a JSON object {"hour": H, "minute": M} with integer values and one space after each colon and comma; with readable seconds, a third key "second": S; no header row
{"hour": 9, "minute": 18}
